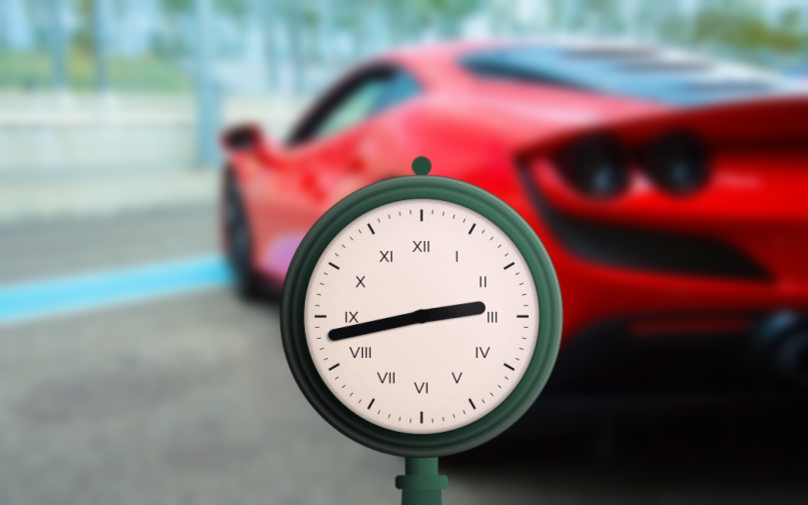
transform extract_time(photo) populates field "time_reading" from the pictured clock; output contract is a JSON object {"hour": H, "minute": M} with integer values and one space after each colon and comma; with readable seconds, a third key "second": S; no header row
{"hour": 2, "minute": 43}
